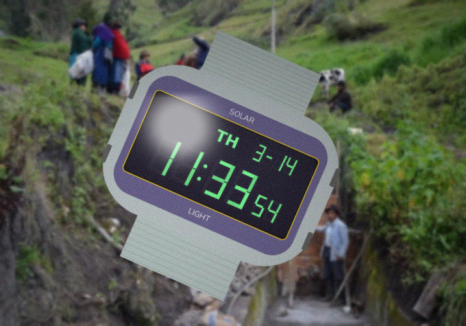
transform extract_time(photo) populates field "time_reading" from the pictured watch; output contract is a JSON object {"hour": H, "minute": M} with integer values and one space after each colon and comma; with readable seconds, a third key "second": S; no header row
{"hour": 11, "minute": 33, "second": 54}
